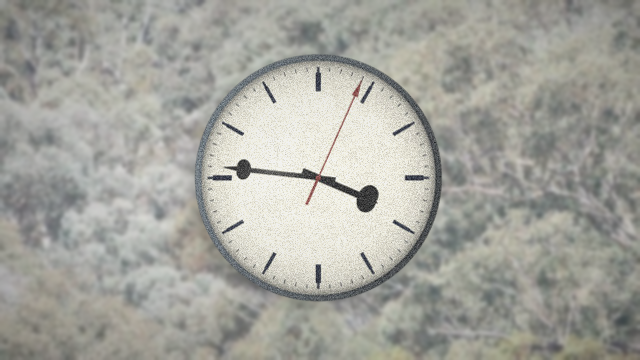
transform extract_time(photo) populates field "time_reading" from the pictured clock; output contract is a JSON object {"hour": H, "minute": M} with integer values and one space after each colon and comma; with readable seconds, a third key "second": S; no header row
{"hour": 3, "minute": 46, "second": 4}
